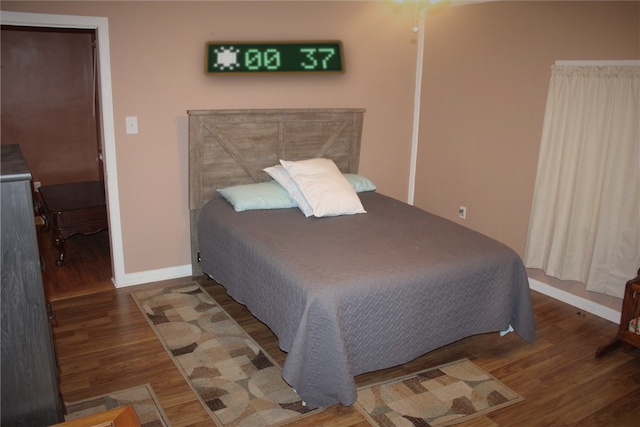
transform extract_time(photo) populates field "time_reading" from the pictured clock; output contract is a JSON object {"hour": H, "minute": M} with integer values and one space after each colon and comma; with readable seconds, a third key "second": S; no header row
{"hour": 0, "minute": 37}
